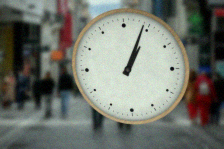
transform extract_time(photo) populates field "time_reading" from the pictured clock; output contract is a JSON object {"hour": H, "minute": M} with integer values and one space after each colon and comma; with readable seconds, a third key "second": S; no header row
{"hour": 1, "minute": 4}
